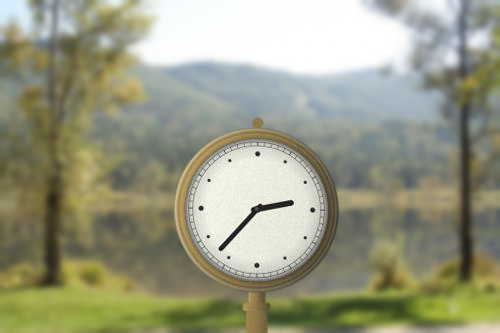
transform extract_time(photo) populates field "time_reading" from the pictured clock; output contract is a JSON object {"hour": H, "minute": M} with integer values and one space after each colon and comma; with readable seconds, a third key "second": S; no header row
{"hour": 2, "minute": 37}
